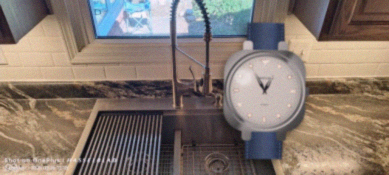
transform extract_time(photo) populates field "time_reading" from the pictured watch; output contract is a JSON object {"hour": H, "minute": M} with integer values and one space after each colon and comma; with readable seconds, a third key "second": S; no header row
{"hour": 12, "minute": 55}
